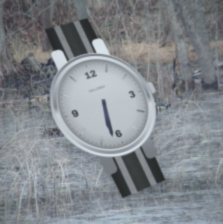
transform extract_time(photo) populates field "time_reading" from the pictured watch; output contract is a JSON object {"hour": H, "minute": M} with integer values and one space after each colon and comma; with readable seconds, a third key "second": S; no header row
{"hour": 6, "minute": 32}
